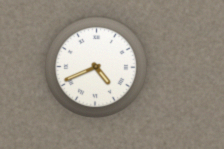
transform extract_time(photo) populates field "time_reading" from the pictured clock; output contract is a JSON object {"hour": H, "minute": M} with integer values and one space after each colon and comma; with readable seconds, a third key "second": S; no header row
{"hour": 4, "minute": 41}
